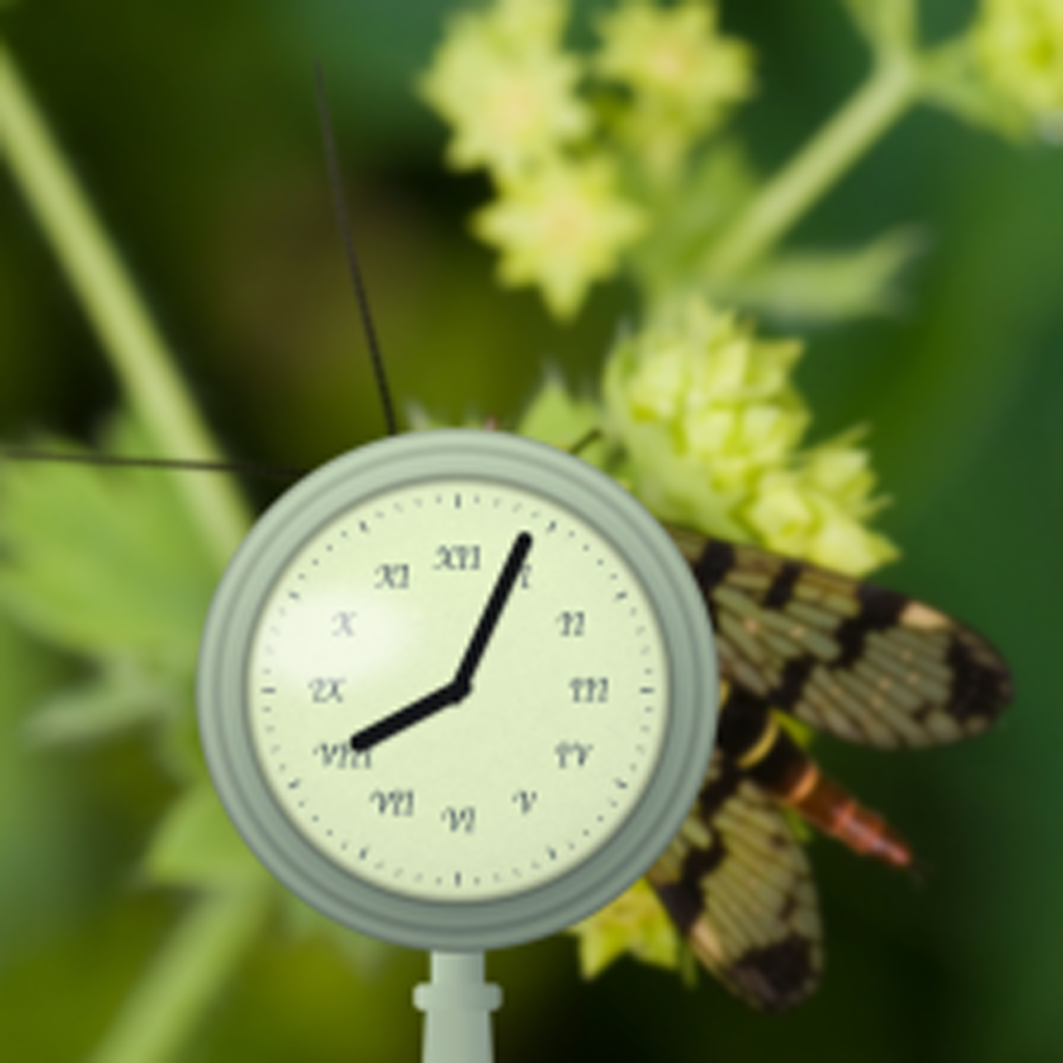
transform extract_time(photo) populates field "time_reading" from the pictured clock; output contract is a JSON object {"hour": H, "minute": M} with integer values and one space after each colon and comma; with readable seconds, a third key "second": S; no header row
{"hour": 8, "minute": 4}
